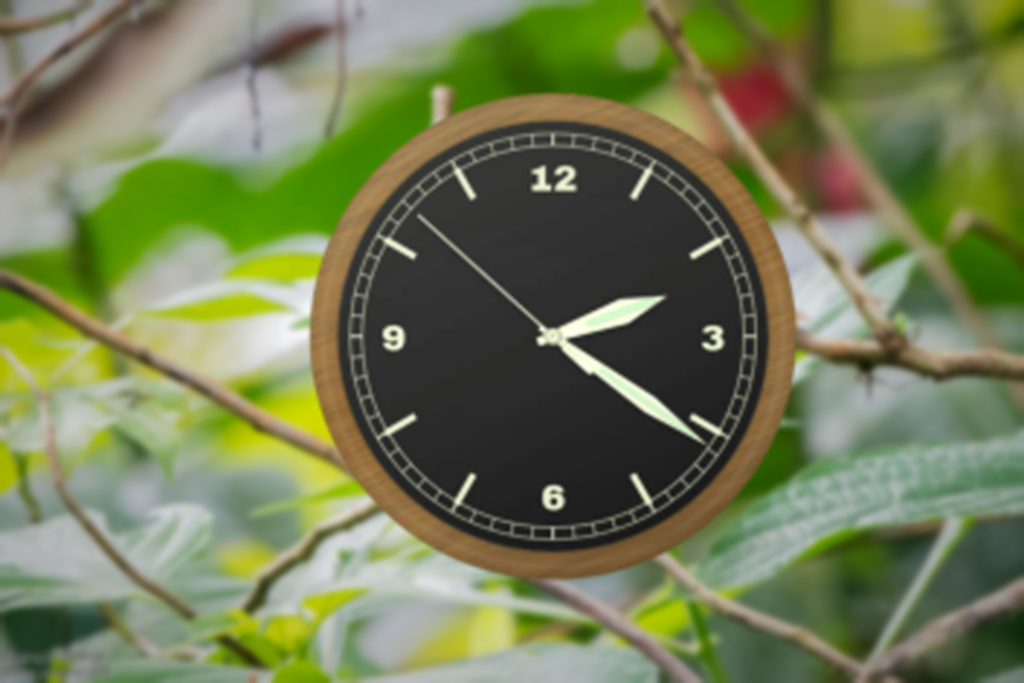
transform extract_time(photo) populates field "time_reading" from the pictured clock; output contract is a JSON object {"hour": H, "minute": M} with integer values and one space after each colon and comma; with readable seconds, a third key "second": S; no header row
{"hour": 2, "minute": 20, "second": 52}
